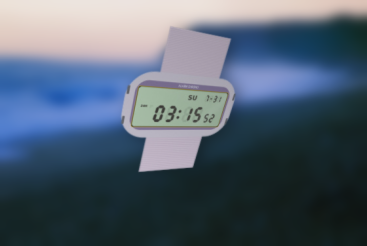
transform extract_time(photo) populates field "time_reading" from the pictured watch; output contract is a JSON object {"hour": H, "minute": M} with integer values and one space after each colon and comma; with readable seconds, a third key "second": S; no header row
{"hour": 3, "minute": 15, "second": 52}
